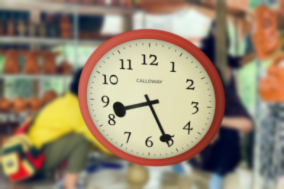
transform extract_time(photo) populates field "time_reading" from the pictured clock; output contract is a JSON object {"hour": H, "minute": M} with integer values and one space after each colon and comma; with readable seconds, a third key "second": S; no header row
{"hour": 8, "minute": 26}
